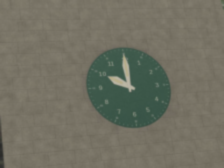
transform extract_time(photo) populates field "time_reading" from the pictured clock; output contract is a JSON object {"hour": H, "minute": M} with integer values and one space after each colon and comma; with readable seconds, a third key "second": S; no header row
{"hour": 10, "minute": 0}
